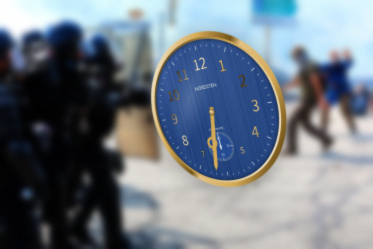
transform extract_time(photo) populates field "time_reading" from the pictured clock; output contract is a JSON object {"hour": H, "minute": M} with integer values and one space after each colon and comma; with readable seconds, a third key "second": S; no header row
{"hour": 6, "minute": 32}
